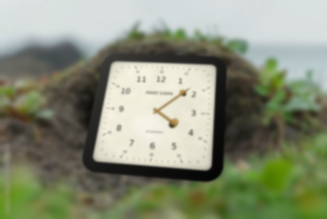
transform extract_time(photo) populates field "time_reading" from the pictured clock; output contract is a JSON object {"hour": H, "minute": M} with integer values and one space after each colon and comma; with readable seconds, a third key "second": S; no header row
{"hour": 4, "minute": 8}
